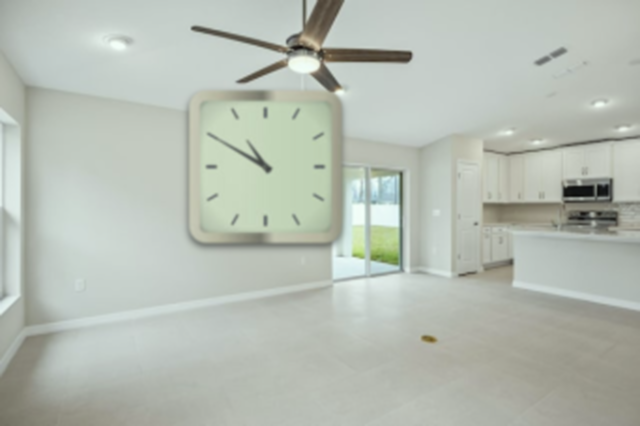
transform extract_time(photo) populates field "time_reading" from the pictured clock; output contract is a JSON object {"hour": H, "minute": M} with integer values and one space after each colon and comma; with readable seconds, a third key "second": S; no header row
{"hour": 10, "minute": 50}
